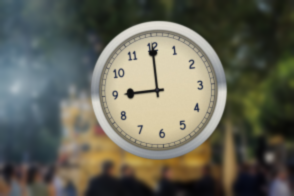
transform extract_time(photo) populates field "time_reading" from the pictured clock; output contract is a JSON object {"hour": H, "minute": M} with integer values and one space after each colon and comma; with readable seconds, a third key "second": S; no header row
{"hour": 9, "minute": 0}
